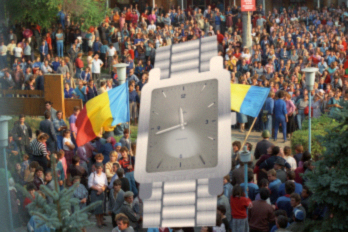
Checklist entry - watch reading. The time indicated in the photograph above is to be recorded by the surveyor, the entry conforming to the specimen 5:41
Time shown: 11:43
